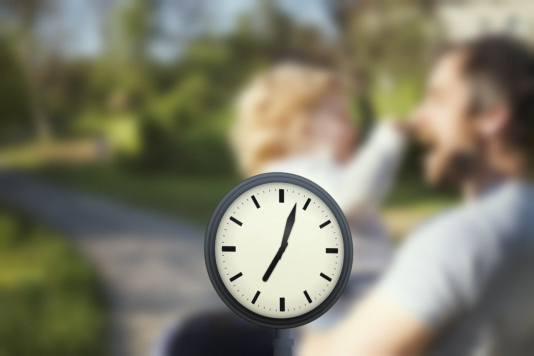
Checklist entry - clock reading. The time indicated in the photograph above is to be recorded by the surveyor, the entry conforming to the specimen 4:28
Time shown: 7:03
